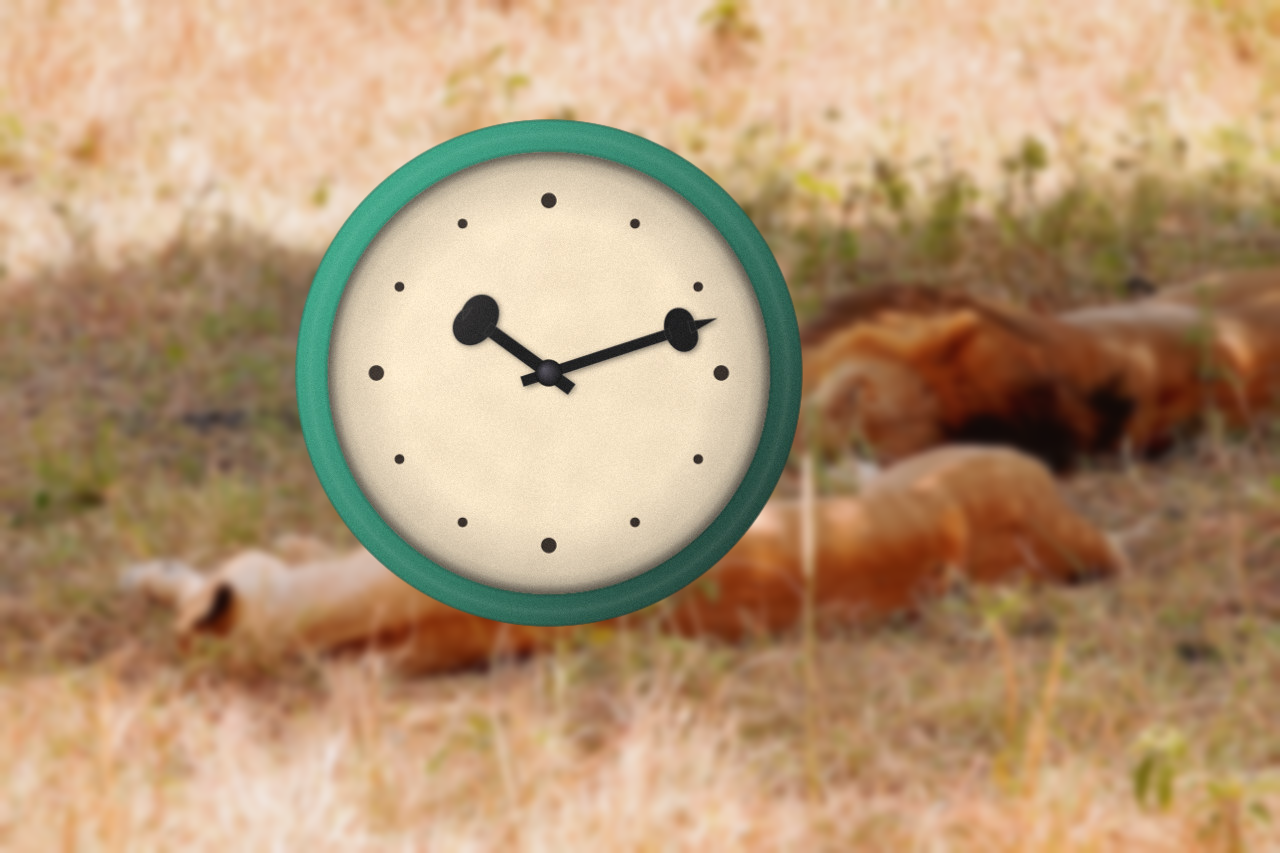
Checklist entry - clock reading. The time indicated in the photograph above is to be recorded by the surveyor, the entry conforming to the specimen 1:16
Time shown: 10:12
